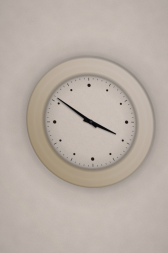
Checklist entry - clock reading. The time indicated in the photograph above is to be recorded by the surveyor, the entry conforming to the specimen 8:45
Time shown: 3:51
